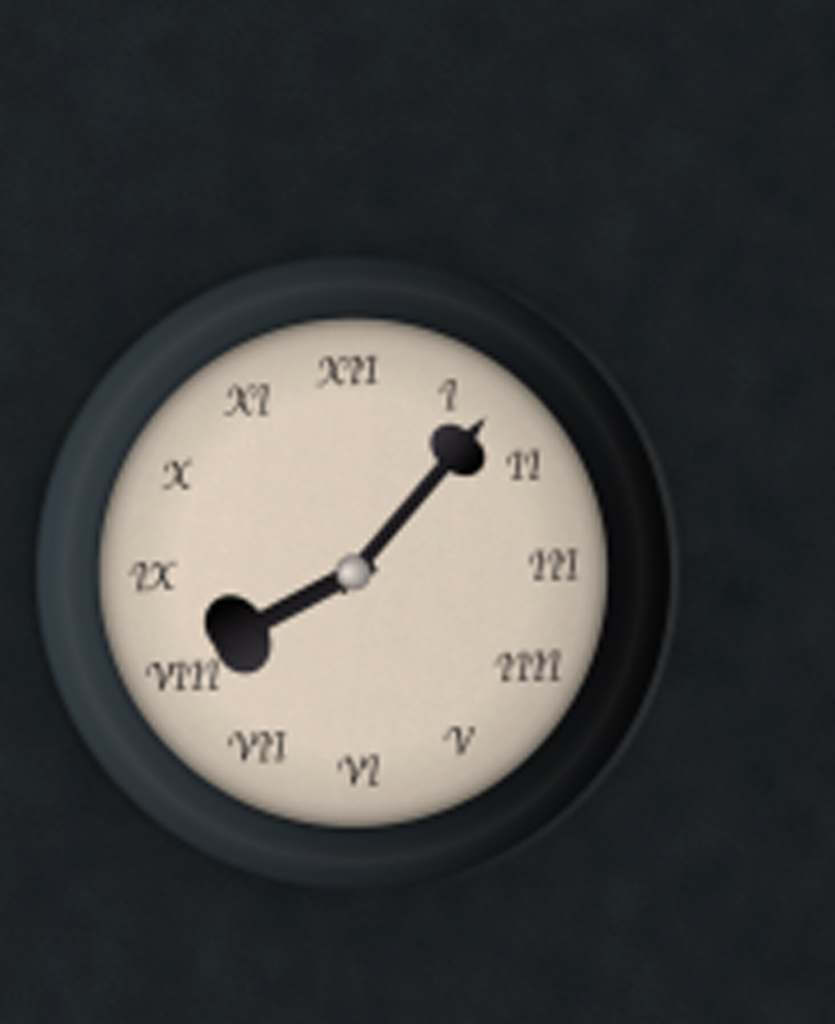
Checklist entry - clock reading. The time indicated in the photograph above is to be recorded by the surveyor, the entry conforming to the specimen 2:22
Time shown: 8:07
